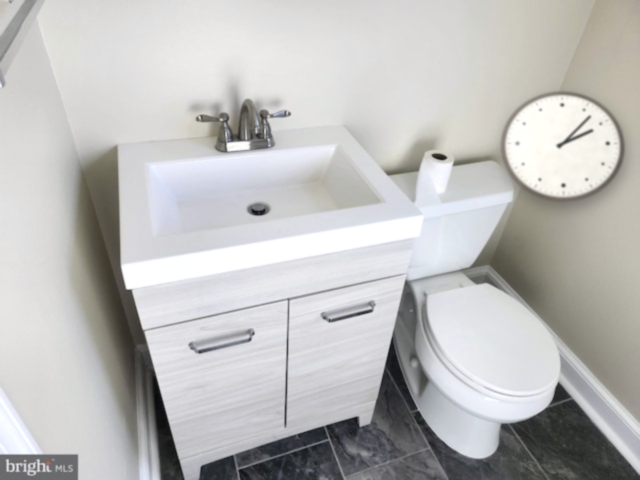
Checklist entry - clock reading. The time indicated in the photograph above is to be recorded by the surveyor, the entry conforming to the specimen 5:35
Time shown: 2:07
